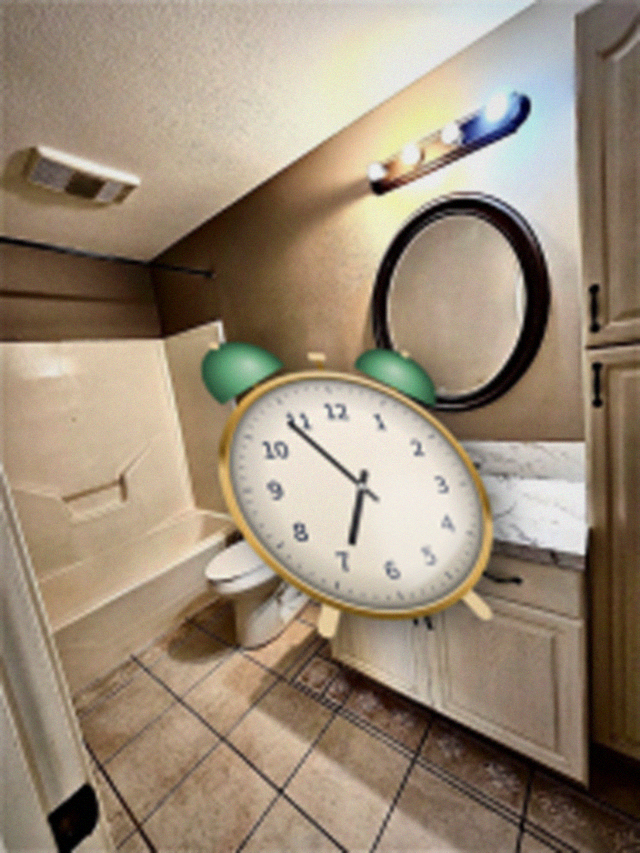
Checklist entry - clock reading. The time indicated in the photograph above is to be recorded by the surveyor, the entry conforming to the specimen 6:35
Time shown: 6:54
